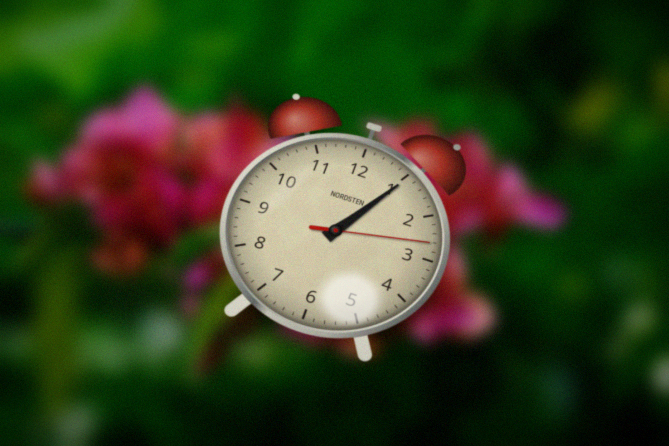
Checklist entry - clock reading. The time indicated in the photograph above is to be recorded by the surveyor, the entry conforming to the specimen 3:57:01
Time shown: 1:05:13
